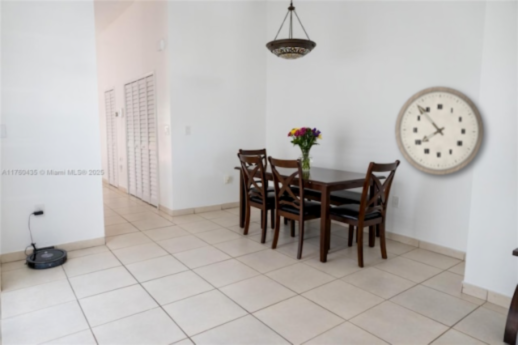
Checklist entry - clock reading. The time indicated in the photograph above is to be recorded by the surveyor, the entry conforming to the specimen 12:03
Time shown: 7:53
